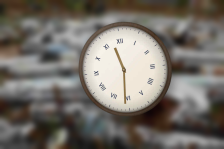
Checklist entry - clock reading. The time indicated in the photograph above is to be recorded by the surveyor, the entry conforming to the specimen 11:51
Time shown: 11:31
